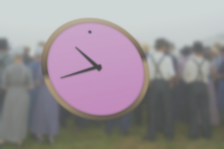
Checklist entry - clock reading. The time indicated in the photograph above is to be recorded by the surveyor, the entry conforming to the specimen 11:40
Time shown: 10:43
